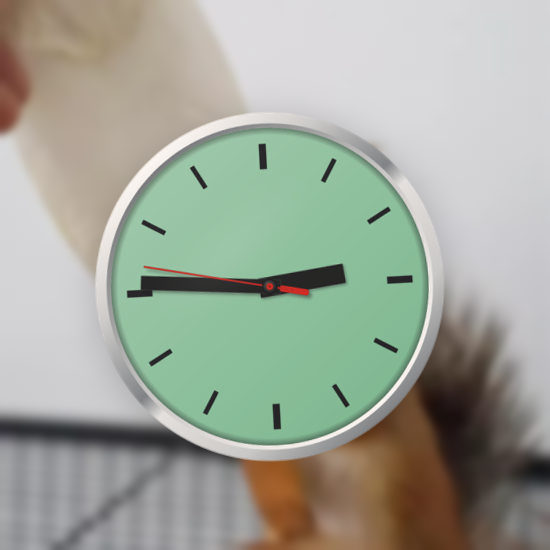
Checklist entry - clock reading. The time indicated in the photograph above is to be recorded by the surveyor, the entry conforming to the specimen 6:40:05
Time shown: 2:45:47
